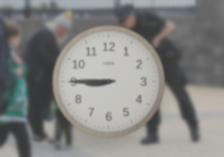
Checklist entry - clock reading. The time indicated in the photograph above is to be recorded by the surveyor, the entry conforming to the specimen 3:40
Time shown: 8:45
